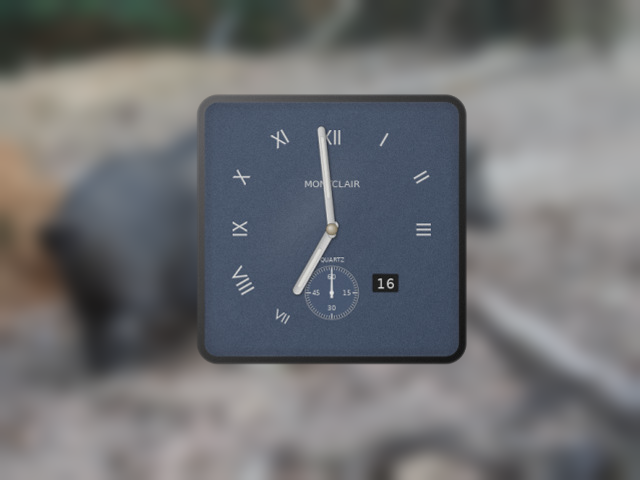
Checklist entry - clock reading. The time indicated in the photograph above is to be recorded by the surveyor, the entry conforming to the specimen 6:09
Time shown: 6:59
